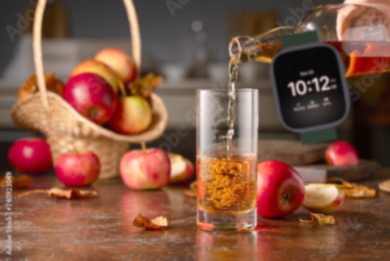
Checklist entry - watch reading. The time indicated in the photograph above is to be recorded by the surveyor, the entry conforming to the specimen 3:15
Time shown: 10:12
